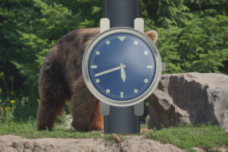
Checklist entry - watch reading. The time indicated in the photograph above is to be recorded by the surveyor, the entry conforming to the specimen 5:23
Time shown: 5:42
